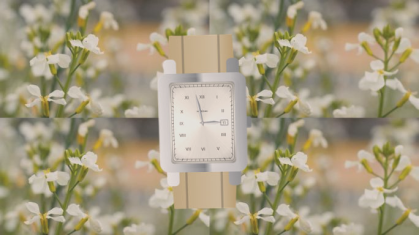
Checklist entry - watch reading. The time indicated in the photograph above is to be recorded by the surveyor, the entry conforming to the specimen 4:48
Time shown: 2:58
